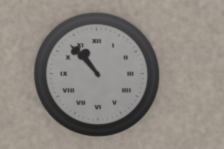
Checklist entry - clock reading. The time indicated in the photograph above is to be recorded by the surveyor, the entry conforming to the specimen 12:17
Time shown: 10:53
